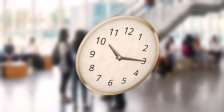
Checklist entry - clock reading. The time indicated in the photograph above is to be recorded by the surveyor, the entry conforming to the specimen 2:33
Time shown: 10:15
